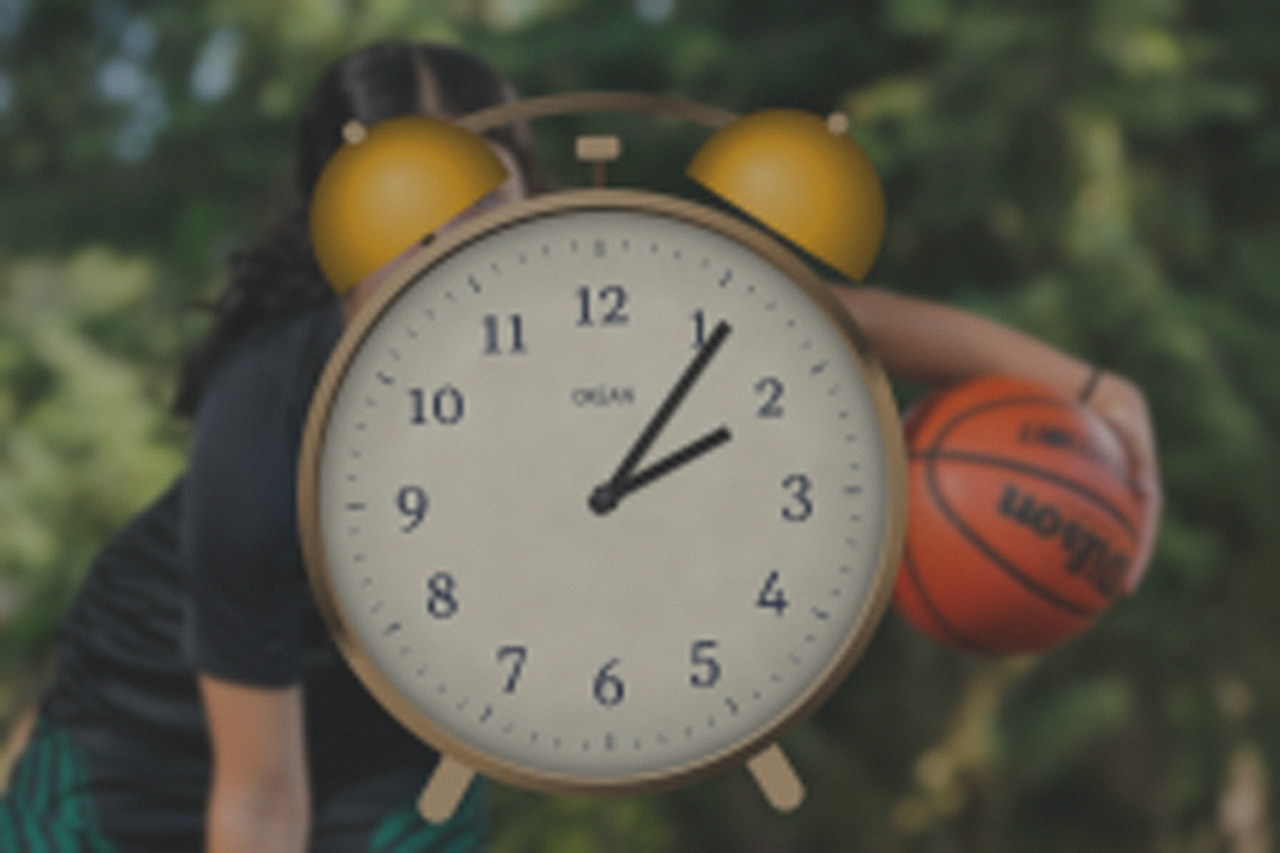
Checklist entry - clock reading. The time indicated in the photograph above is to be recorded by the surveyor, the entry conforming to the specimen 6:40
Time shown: 2:06
